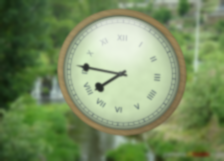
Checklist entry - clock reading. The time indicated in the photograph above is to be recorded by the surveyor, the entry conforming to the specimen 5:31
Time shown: 7:46
